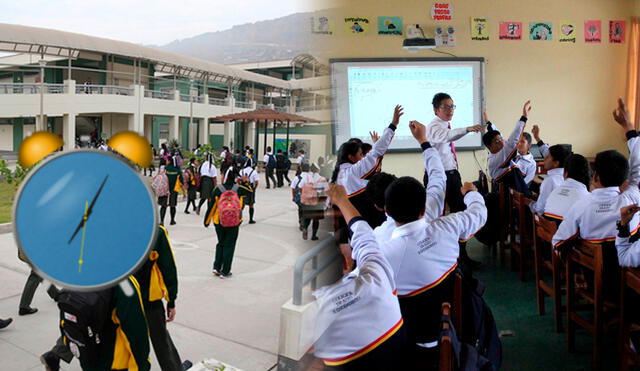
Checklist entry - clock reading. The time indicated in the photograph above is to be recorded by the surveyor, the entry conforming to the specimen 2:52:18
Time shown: 7:04:31
